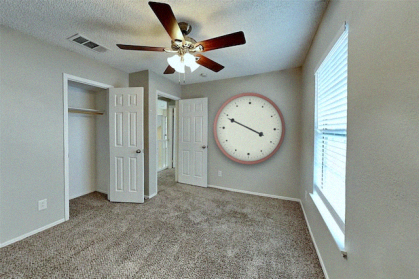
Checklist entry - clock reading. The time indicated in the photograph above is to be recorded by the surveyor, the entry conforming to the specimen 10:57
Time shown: 3:49
